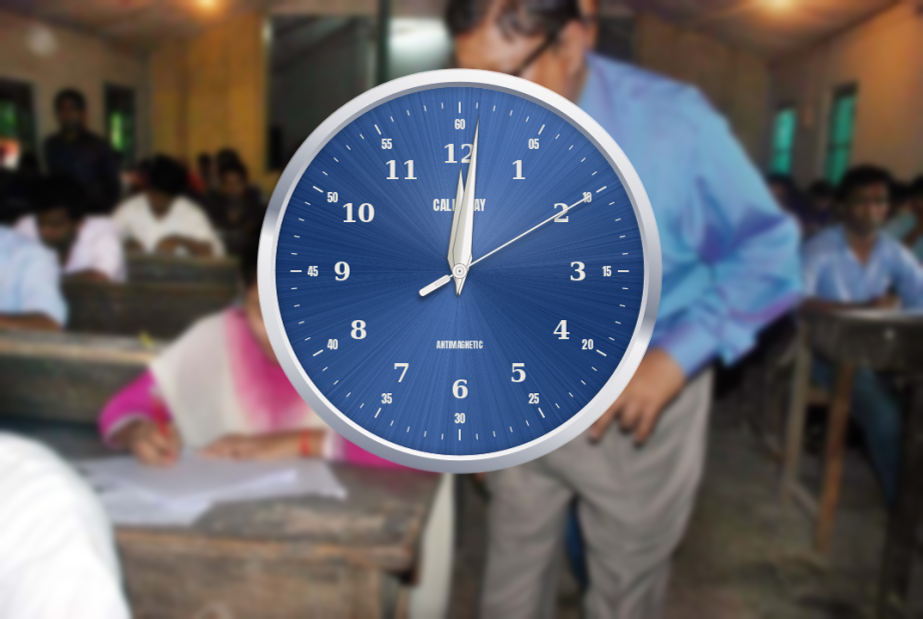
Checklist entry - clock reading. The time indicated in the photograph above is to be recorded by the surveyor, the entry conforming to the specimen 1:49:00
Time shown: 12:01:10
